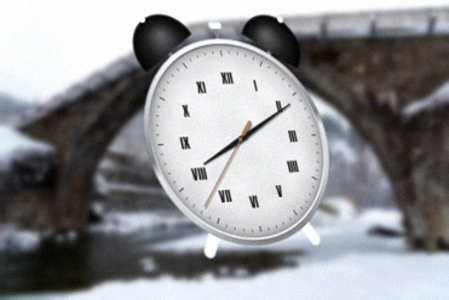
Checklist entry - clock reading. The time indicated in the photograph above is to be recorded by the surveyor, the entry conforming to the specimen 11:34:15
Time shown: 8:10:37
